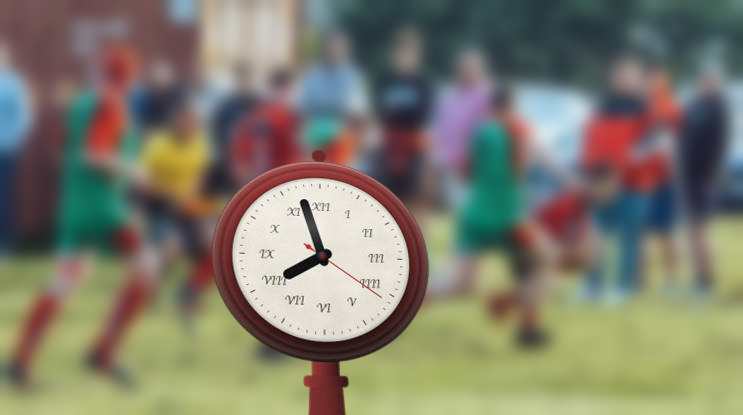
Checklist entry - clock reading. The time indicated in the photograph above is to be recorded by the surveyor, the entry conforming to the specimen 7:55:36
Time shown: 7:57:21
